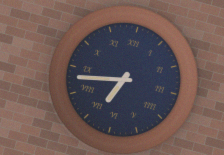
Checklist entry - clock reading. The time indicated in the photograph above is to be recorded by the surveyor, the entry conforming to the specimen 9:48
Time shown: 6:43
